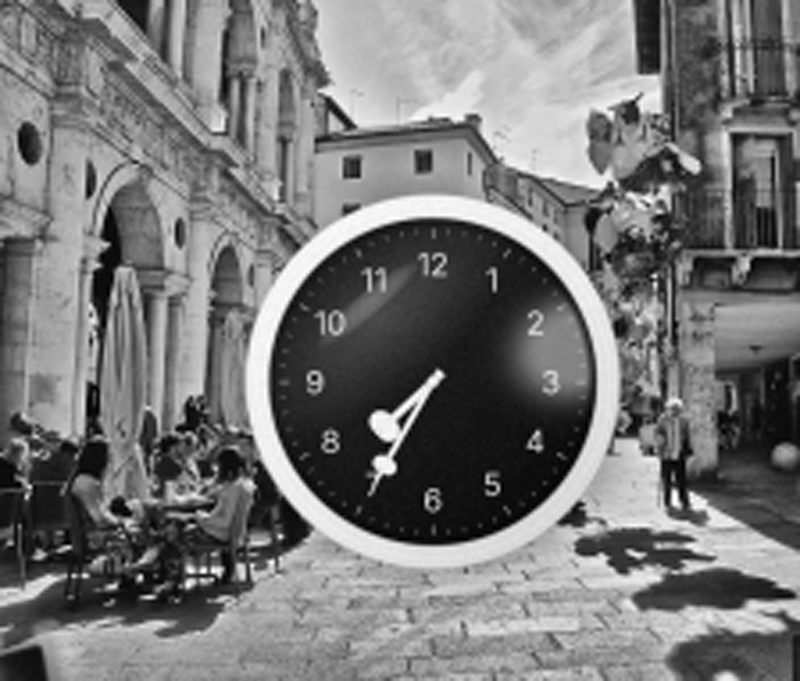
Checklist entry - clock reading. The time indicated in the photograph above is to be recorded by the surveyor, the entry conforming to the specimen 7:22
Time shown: 7:35
